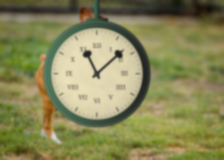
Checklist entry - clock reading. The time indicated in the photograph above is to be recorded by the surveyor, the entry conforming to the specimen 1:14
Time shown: 11:08
